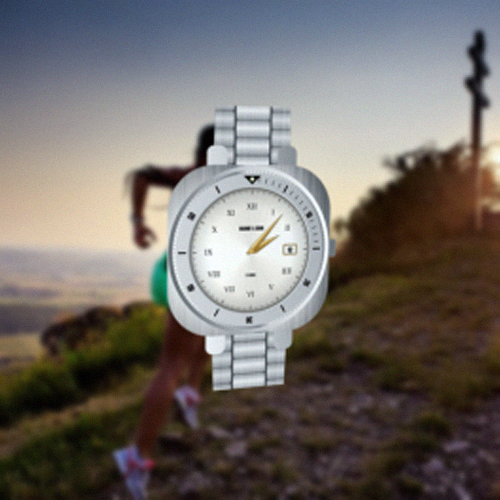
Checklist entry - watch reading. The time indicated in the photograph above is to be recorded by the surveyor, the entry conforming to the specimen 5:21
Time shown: 2:07
